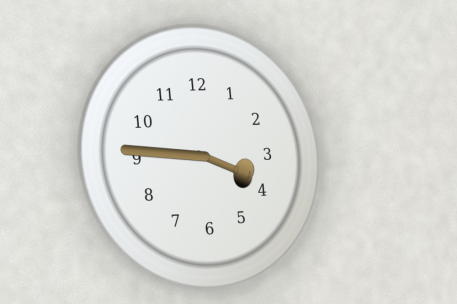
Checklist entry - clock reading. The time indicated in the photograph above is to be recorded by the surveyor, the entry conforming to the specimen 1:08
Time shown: 3:46
